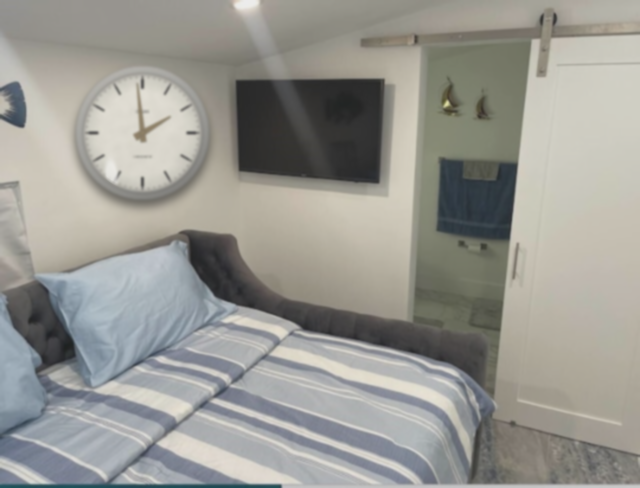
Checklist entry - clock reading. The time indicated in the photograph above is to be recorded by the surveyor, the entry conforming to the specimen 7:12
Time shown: 1:59
